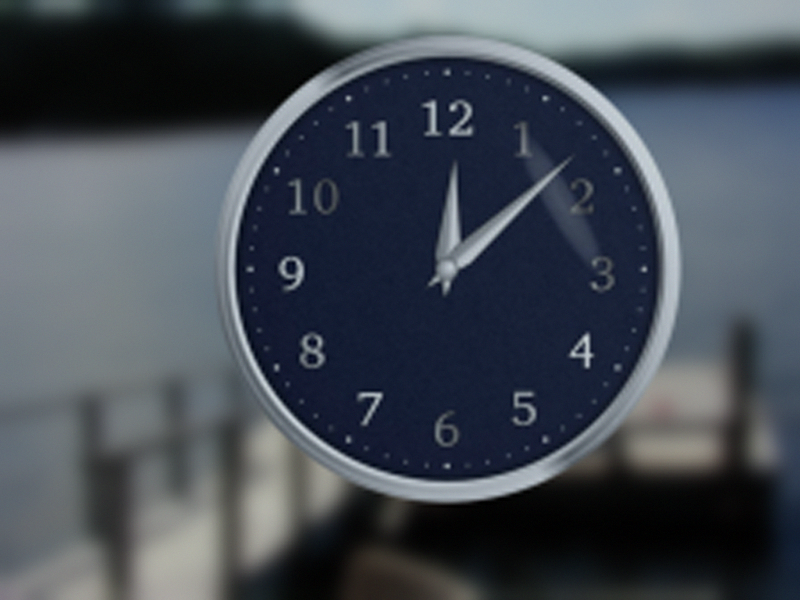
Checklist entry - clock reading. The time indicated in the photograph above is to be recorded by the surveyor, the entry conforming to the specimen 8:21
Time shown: 12:08
